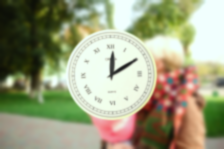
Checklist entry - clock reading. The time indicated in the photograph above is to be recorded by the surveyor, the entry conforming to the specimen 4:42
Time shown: 12:10
